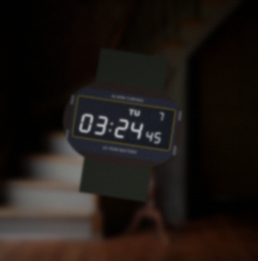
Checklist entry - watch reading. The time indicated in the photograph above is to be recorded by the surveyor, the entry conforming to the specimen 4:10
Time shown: 3:24
